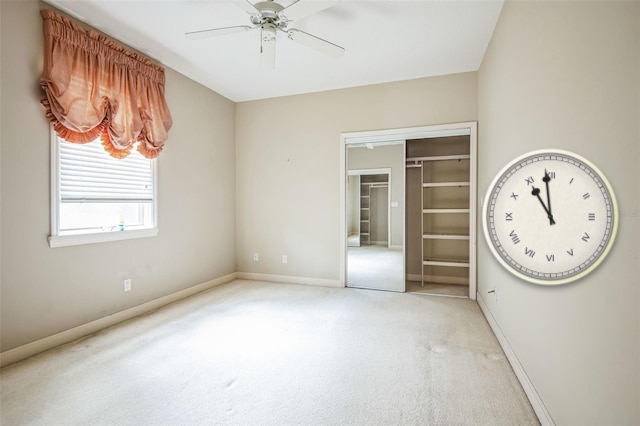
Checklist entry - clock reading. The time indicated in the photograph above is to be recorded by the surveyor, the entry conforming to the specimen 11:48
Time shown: 10:59
